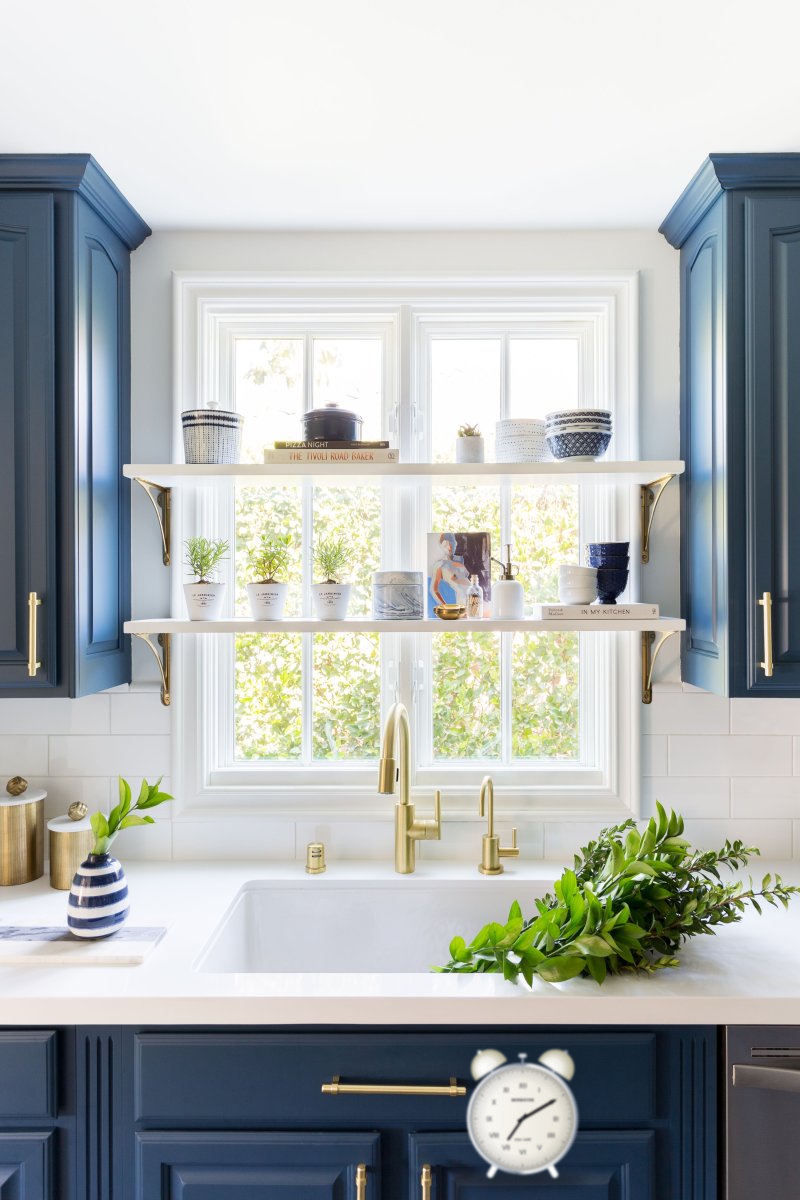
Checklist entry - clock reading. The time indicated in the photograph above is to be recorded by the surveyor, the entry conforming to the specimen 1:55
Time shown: 7:10
